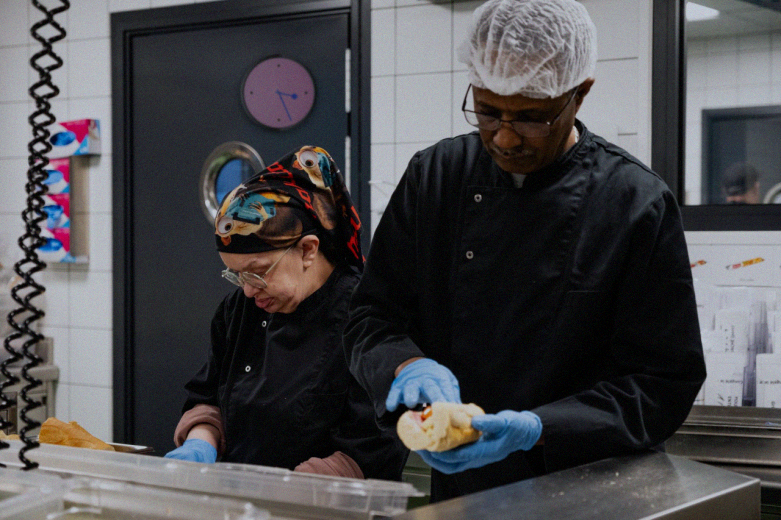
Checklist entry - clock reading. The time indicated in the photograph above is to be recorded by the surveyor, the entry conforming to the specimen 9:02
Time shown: 3:26
